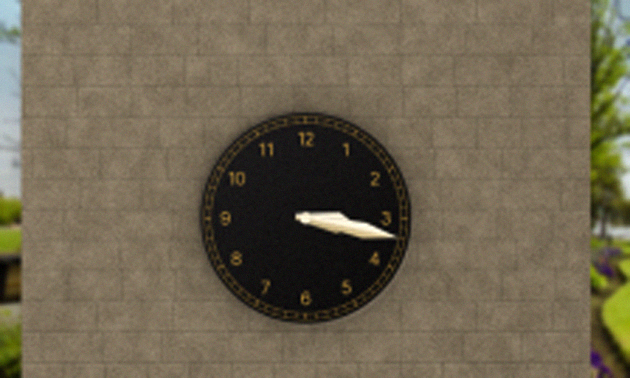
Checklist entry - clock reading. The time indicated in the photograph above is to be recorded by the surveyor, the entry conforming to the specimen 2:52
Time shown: 3:17
